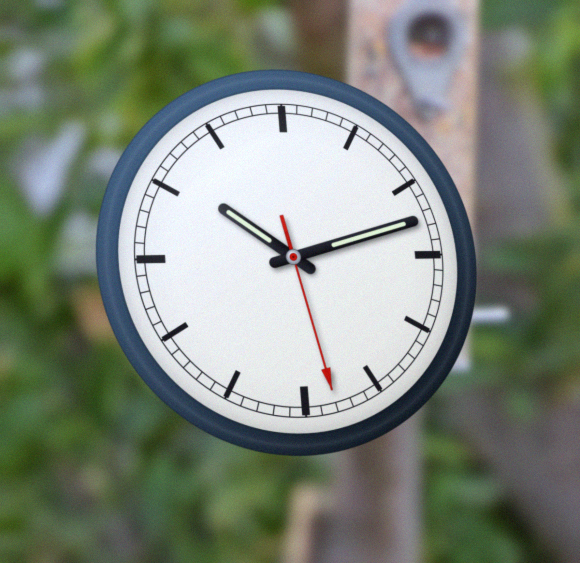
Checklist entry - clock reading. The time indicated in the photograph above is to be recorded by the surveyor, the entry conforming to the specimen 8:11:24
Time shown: 10:12:28
